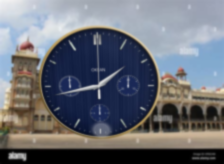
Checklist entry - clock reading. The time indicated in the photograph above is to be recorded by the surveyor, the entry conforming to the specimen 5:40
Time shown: 1:43
